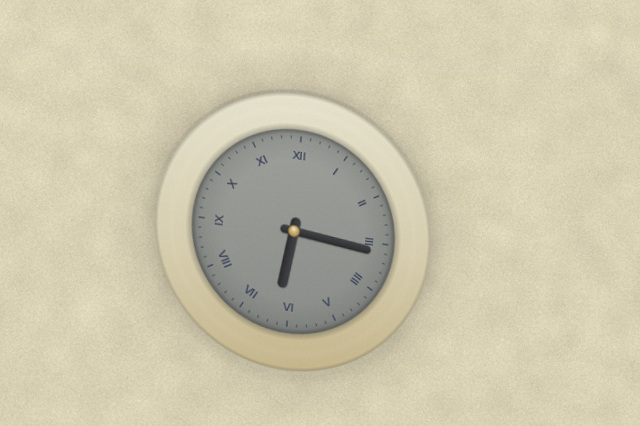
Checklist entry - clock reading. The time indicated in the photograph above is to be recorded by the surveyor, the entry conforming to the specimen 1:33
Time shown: 6:16
